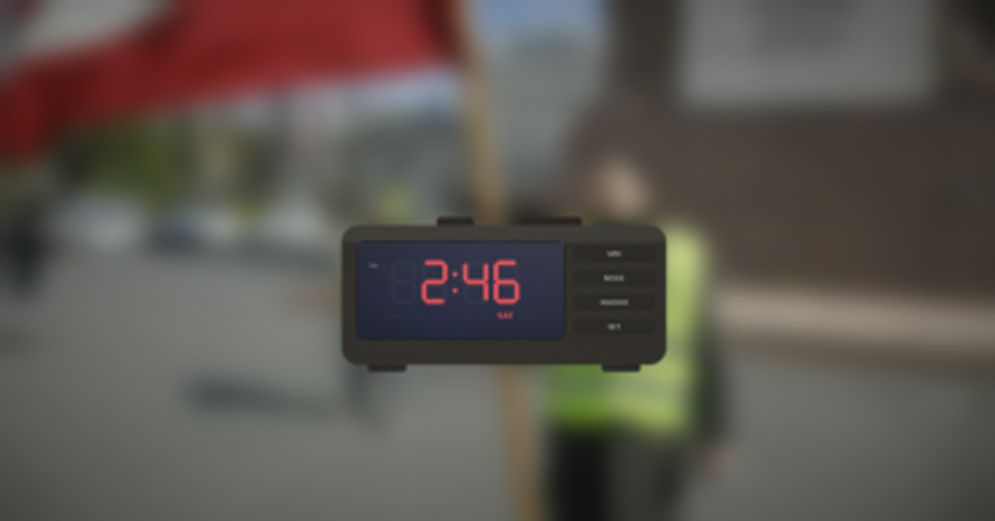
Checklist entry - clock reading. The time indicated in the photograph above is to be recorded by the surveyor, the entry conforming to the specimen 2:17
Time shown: 2:46
